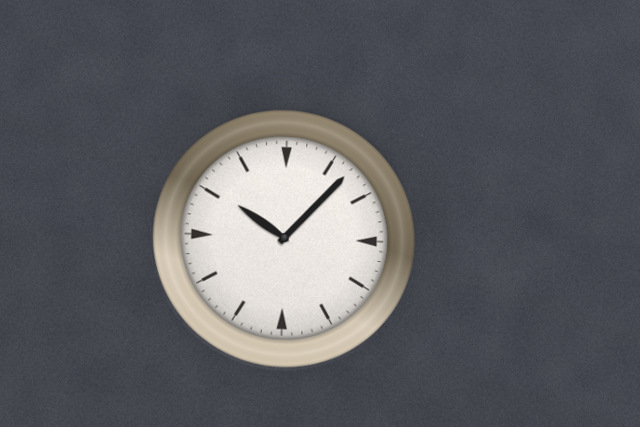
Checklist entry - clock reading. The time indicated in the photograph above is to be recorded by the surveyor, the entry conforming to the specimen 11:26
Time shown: 10:07
